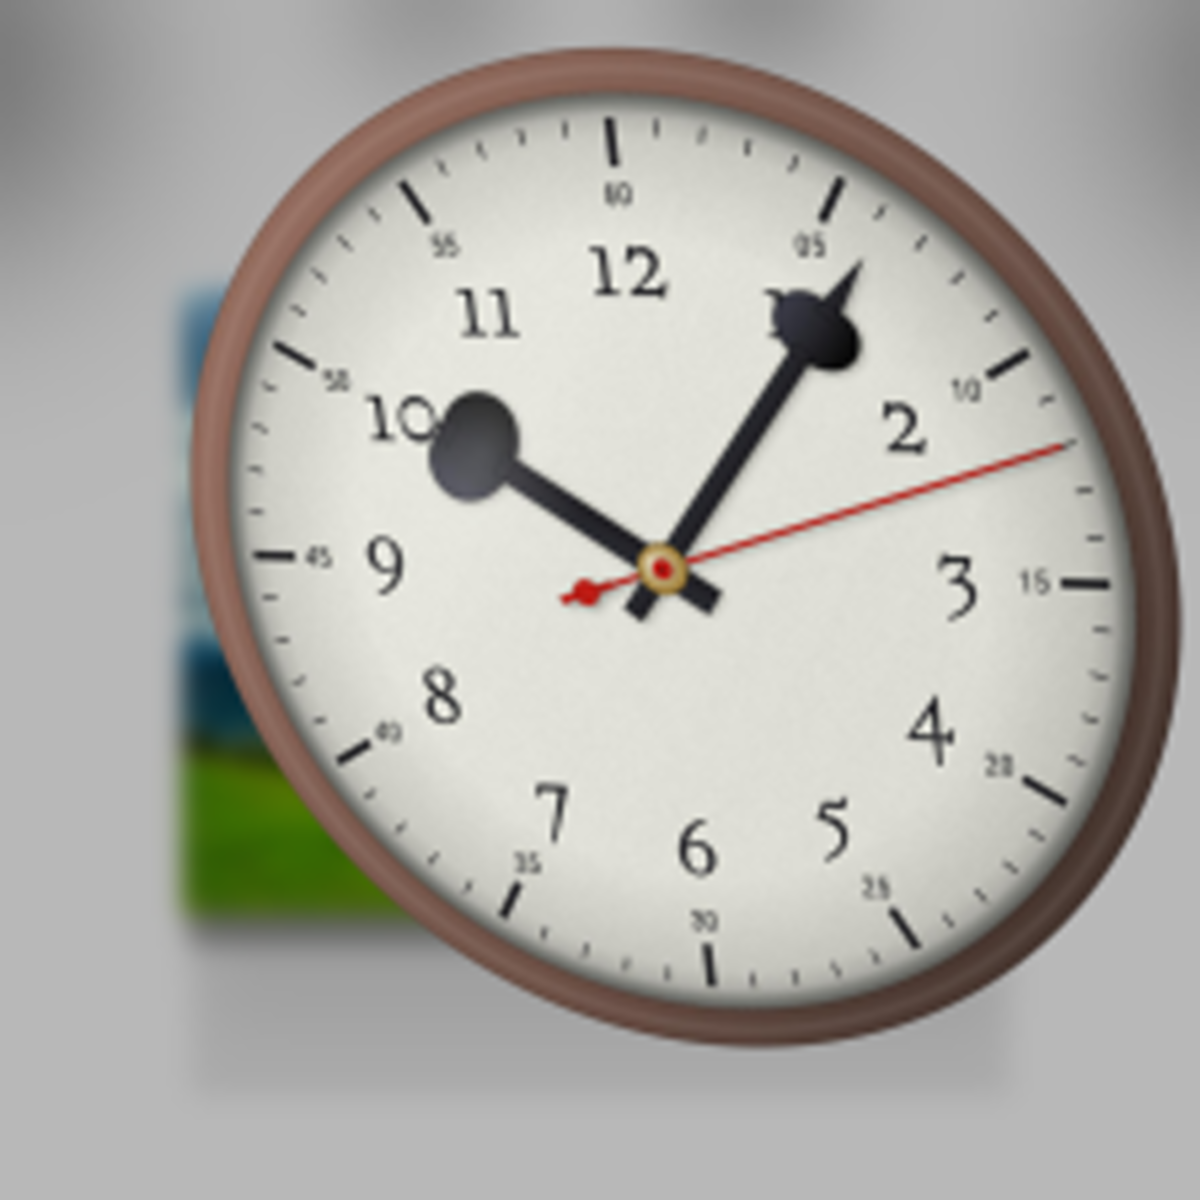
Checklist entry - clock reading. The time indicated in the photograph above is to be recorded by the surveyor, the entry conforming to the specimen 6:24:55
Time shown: 10:06:12
